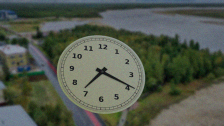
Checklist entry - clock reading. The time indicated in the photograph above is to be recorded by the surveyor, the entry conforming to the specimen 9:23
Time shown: 7:19
